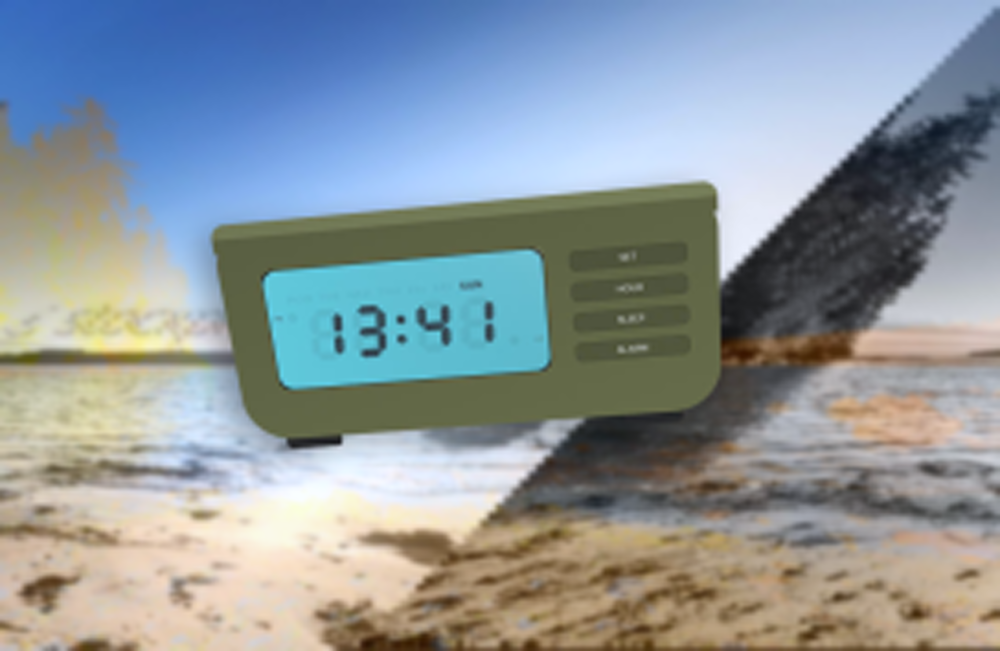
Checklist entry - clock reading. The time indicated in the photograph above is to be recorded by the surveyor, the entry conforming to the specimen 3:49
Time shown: 13:41
